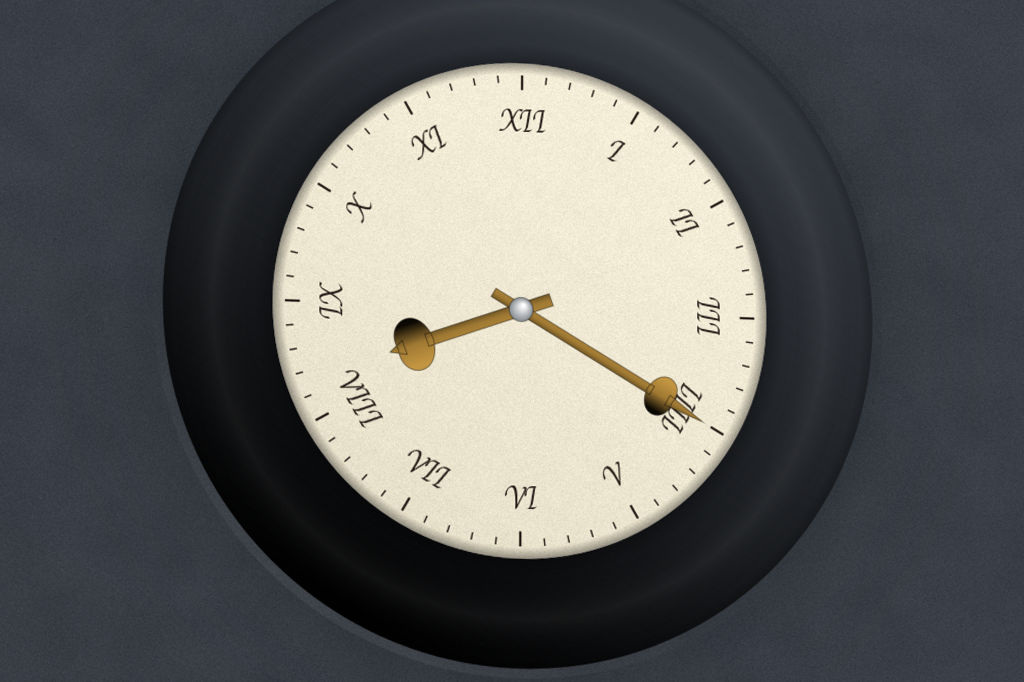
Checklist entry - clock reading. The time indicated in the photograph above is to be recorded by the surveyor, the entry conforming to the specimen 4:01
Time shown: 8:20
